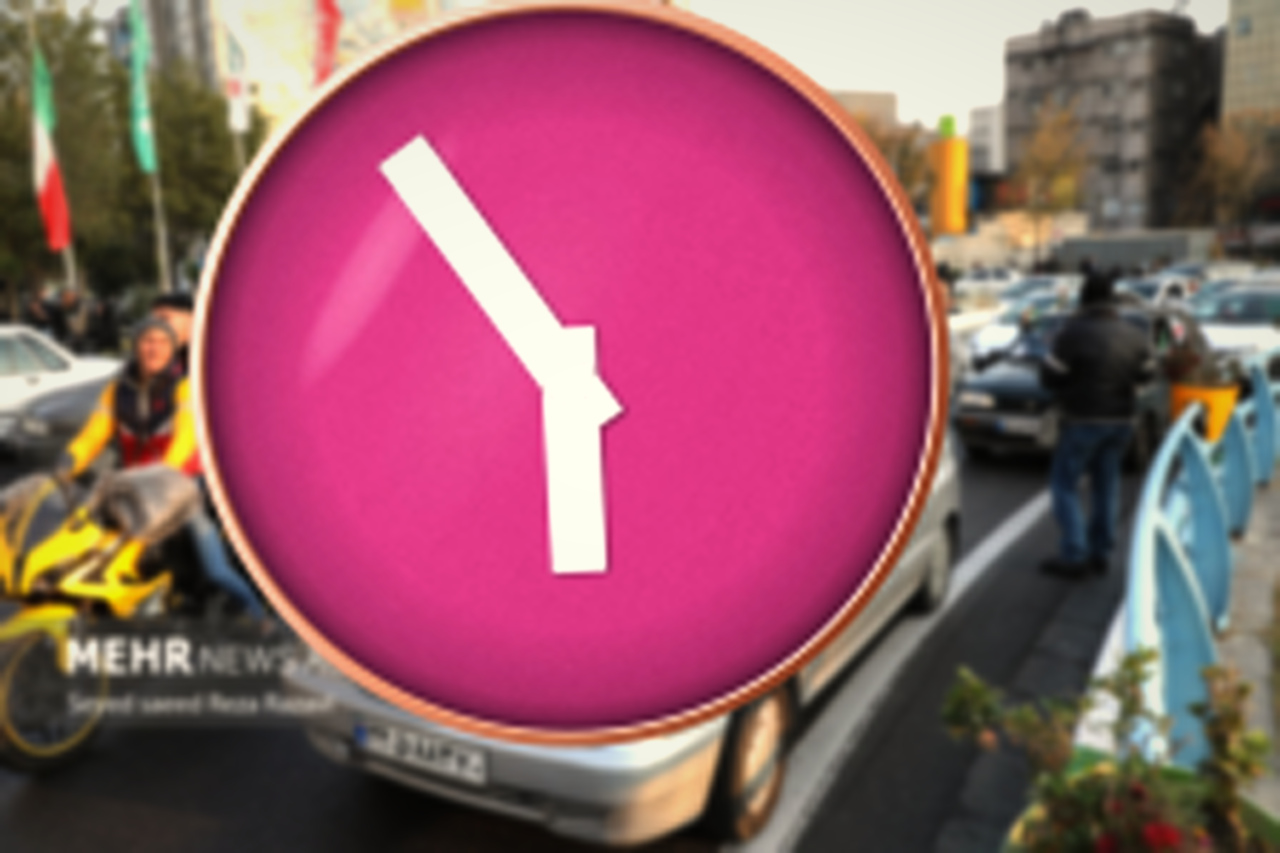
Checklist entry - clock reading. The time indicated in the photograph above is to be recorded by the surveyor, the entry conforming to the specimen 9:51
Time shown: 5:54
